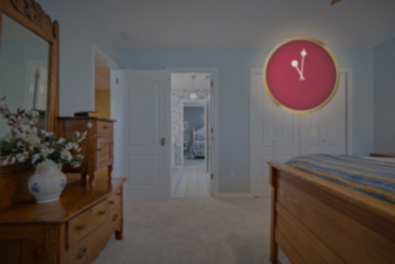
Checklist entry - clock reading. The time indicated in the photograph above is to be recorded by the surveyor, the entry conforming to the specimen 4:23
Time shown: 11:01
